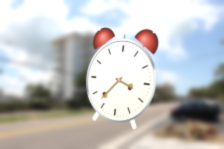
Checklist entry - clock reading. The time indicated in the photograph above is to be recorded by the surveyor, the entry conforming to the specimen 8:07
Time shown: 3:37
